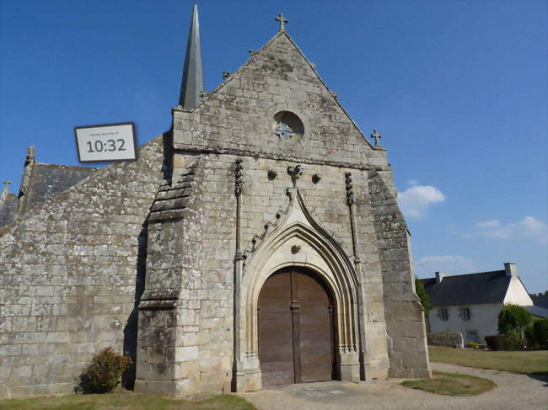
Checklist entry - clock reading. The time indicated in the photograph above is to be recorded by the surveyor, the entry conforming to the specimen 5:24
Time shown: 10:32
